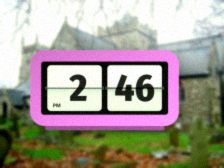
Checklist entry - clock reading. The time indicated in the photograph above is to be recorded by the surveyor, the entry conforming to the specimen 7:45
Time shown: 2:46
